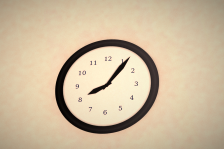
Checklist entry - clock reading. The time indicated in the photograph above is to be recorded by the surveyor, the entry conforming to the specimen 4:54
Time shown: 8:06
